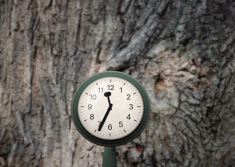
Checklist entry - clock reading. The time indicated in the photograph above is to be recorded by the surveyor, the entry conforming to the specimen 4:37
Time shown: 11:34
